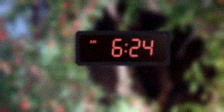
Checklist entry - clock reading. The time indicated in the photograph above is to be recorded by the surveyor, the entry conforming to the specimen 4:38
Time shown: 6:24
